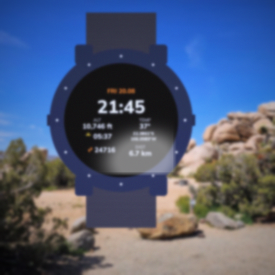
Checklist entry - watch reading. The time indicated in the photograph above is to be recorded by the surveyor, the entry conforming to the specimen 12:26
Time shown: 21:45
